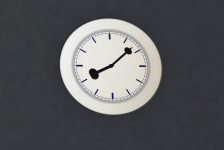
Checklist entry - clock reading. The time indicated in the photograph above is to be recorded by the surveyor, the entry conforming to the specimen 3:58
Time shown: 8:08
